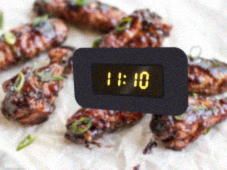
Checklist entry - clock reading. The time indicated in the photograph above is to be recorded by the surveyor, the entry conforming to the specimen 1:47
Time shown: 11:10
